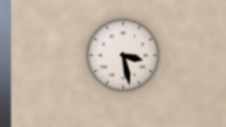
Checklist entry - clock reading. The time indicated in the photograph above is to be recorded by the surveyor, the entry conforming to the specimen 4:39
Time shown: 3:28
